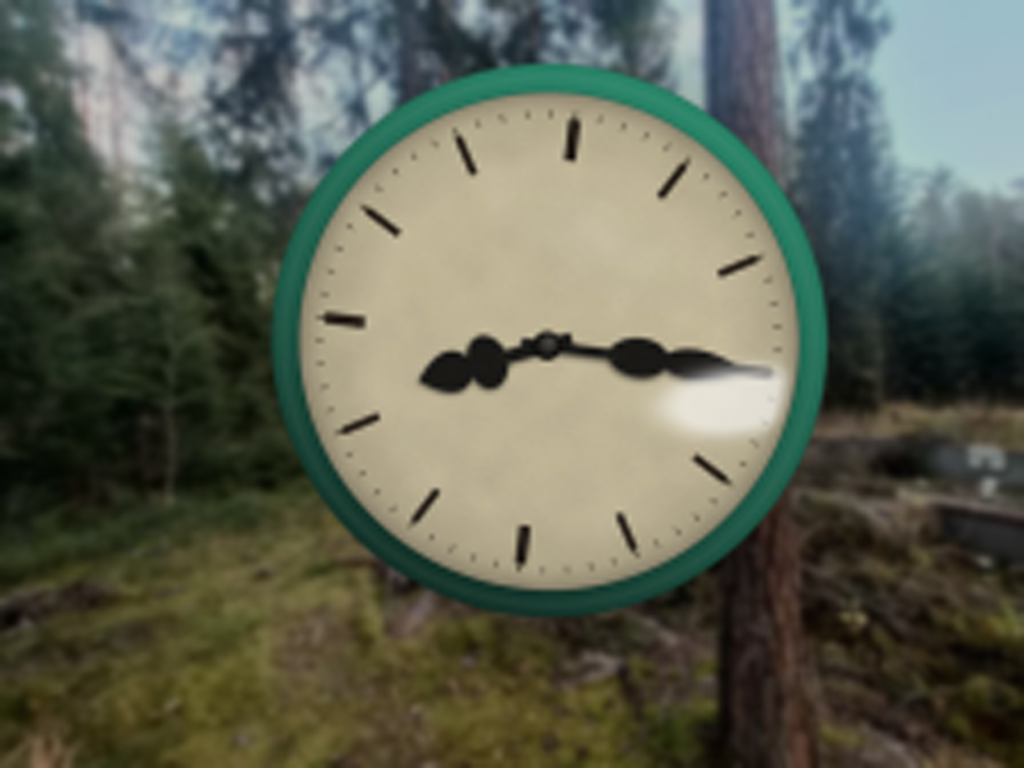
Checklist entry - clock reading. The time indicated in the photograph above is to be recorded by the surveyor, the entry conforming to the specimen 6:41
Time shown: 8:15
